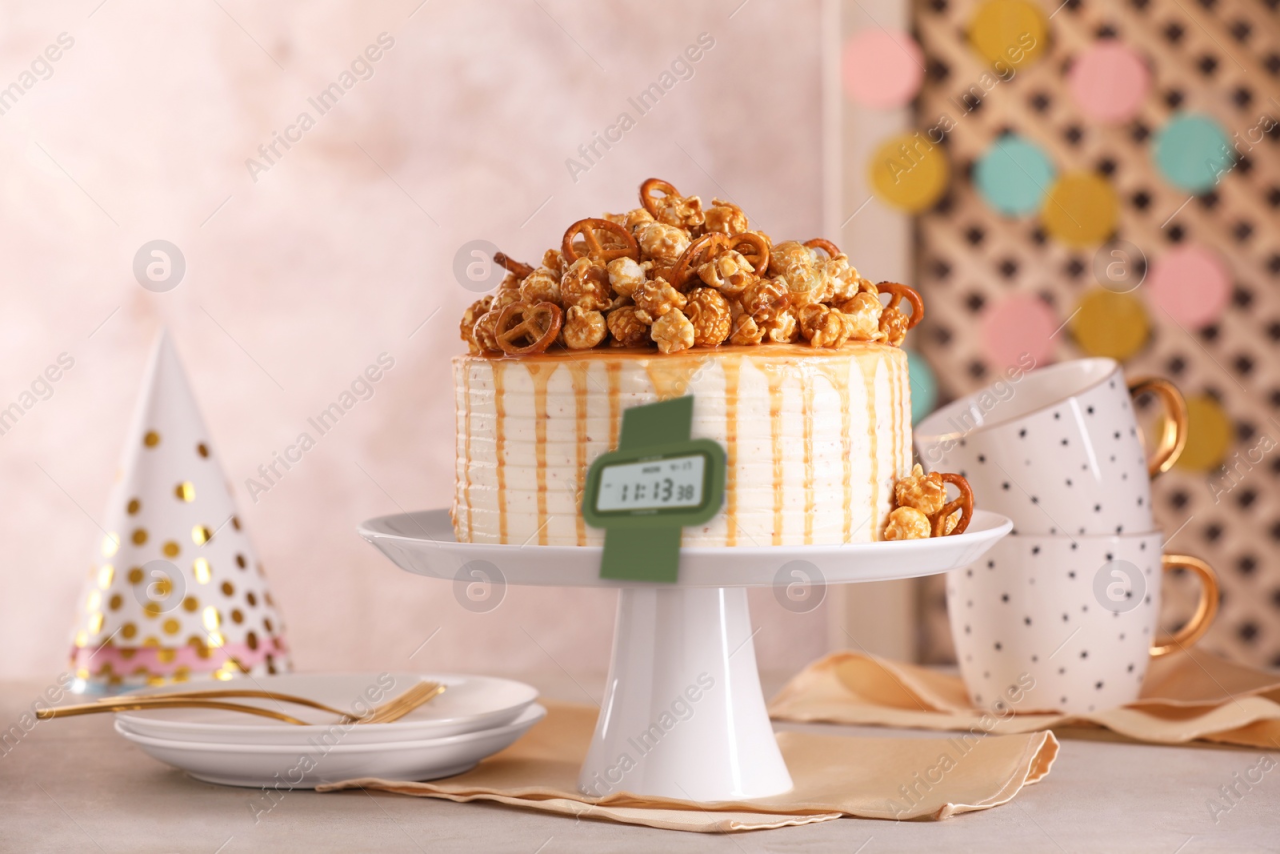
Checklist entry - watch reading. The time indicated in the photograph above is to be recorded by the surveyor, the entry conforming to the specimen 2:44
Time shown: 11:13
